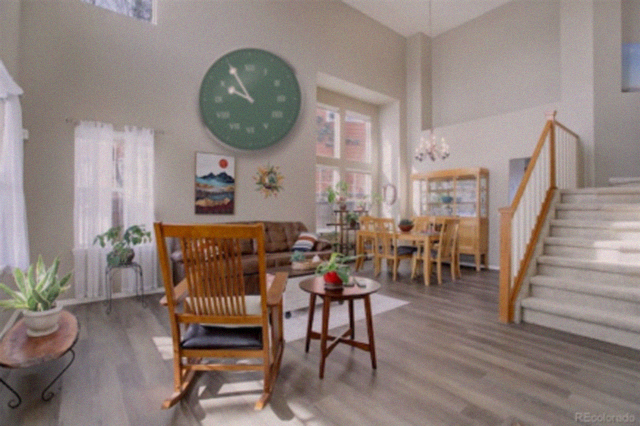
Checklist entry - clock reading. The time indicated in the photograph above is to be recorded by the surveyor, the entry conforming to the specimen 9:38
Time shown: 9:55
